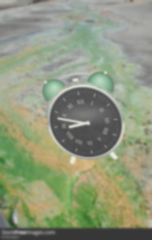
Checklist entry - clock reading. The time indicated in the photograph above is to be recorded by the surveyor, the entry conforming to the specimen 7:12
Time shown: 8:48
